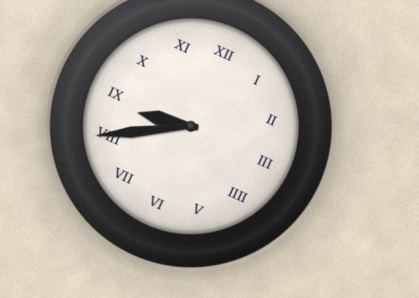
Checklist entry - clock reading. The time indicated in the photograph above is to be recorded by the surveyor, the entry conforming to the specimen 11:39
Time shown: 8:40
